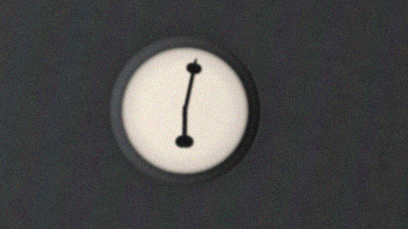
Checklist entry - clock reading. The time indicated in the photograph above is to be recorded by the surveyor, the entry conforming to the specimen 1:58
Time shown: 6:02
